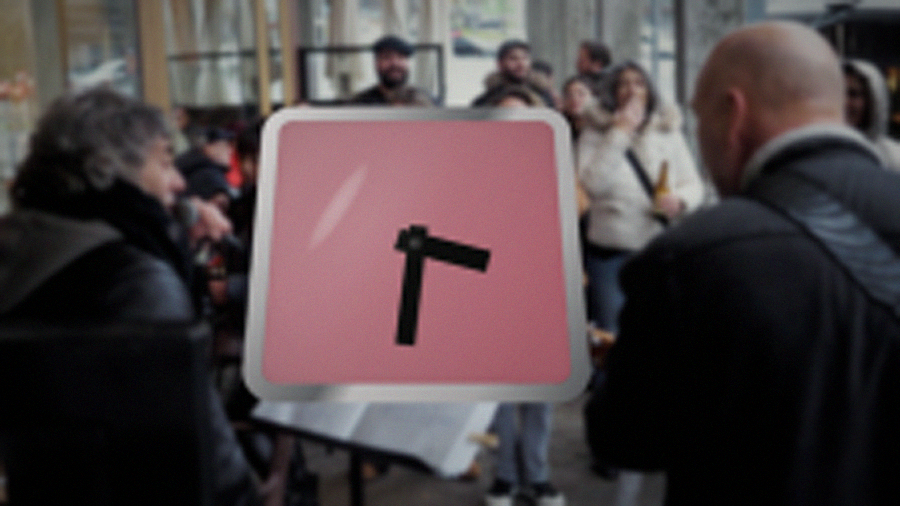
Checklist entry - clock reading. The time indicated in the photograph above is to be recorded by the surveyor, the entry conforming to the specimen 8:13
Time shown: 3:31
